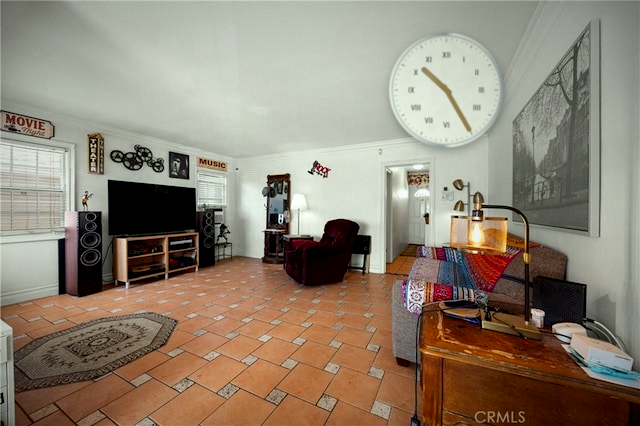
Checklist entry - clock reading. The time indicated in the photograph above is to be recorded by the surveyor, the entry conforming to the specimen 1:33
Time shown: 10:25
